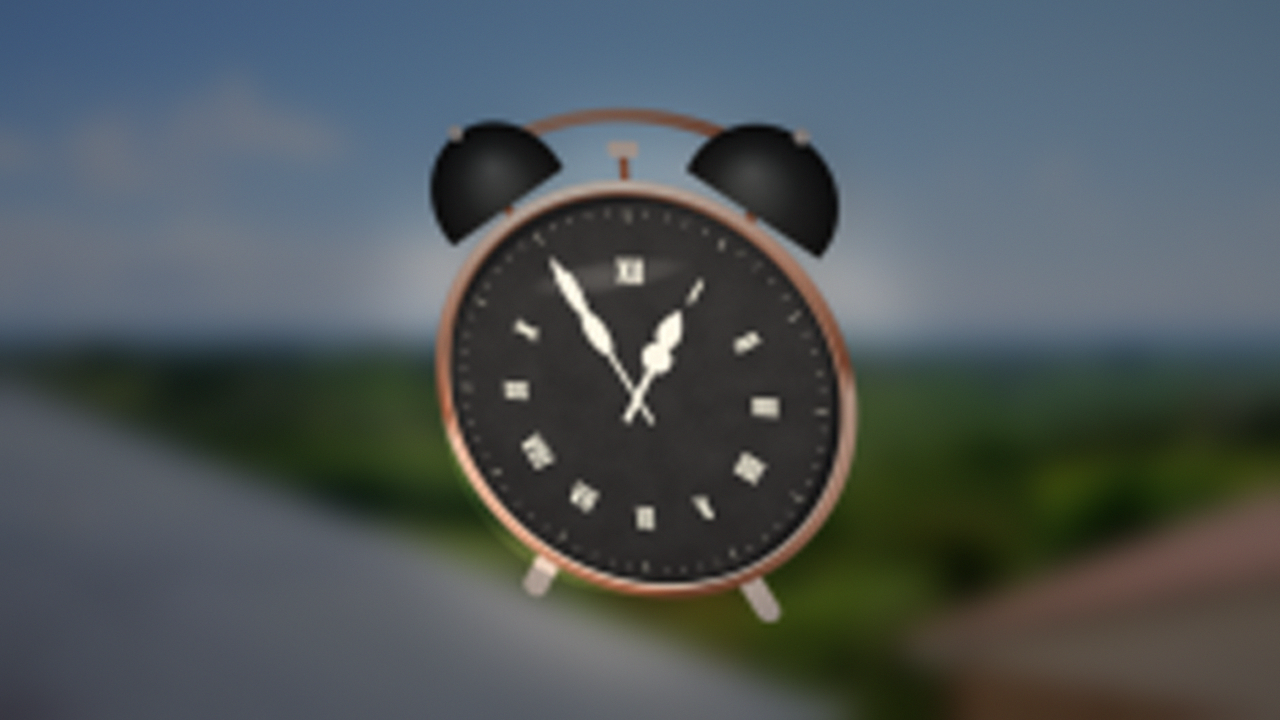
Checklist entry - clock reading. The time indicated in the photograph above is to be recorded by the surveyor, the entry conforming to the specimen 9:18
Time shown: 12:55
